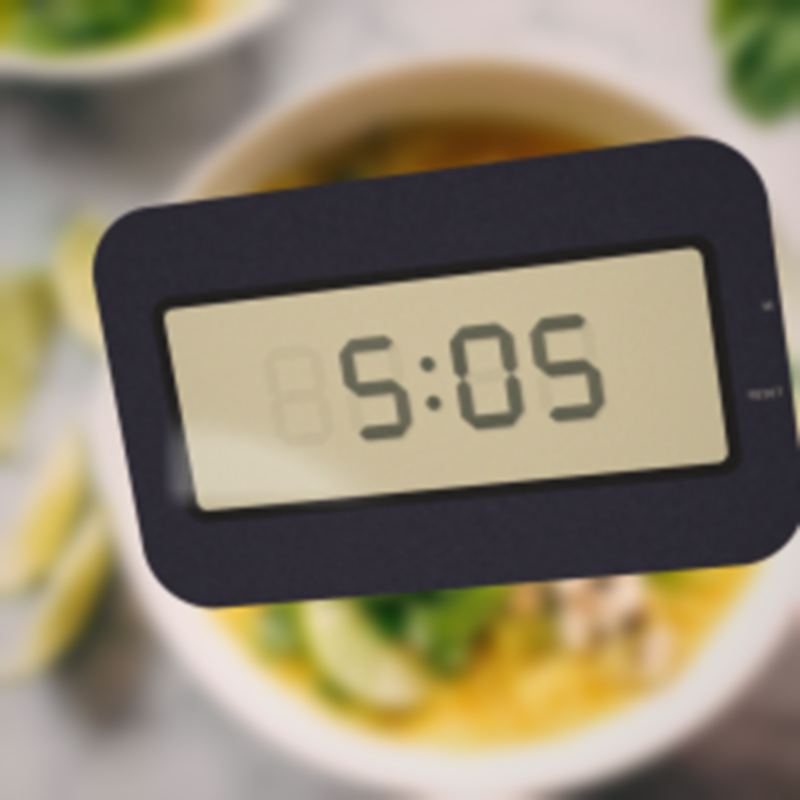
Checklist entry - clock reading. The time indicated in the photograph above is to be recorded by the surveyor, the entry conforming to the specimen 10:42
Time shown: 5:05
